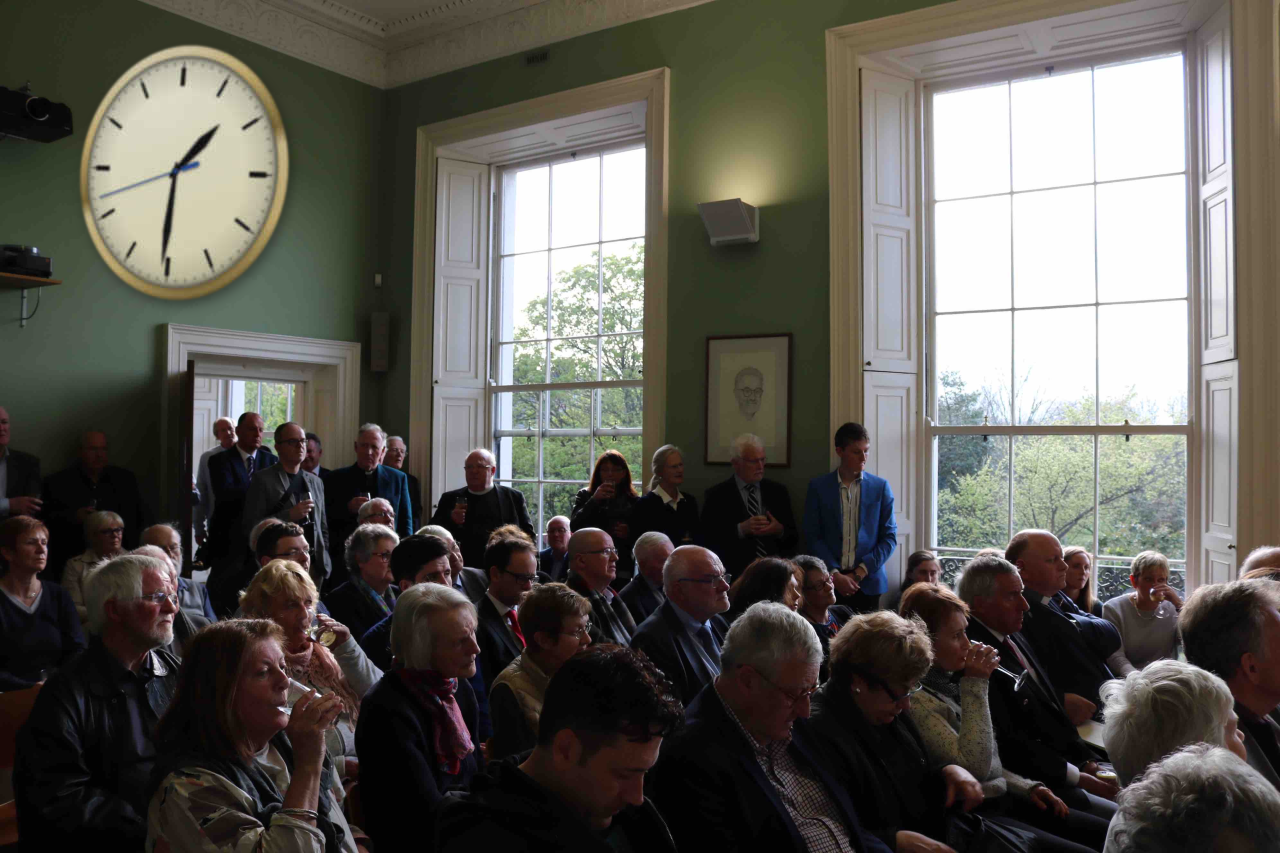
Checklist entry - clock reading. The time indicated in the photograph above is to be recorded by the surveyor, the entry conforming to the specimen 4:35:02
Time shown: 1:30:42
